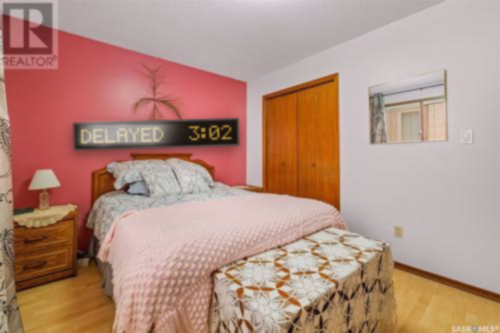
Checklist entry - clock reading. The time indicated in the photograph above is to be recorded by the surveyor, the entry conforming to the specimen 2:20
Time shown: 3:02
